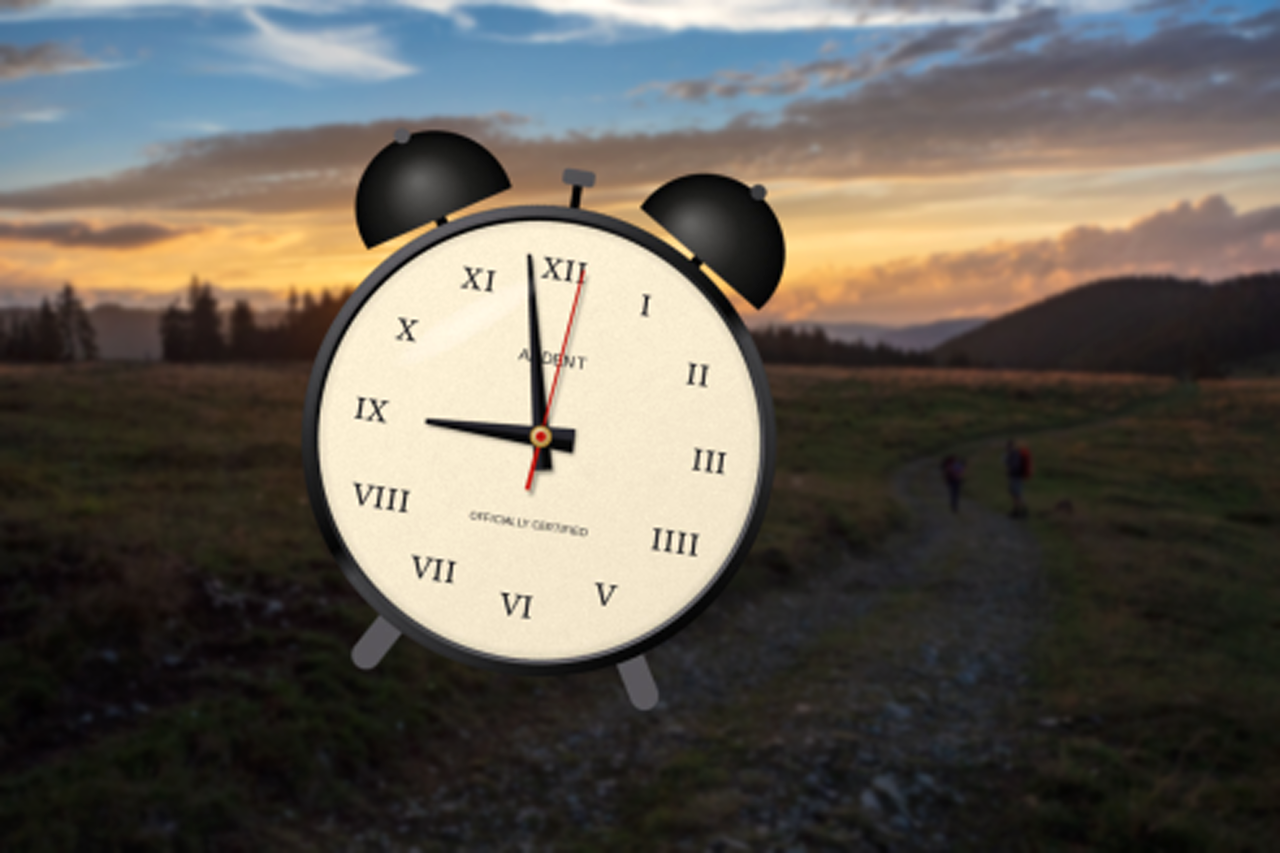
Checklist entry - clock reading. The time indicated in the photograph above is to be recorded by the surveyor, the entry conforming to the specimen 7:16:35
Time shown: 8:58:01
